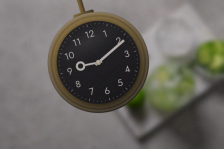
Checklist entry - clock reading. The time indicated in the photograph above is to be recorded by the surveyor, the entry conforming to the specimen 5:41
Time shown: 9:11
